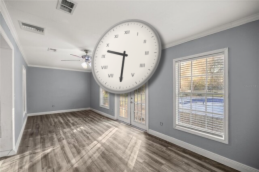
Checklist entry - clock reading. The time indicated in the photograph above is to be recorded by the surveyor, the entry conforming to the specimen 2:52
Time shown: 9:30
